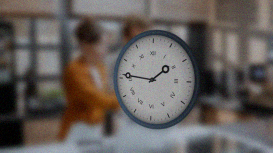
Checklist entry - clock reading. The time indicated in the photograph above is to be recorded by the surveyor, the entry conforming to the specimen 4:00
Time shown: 1:46
